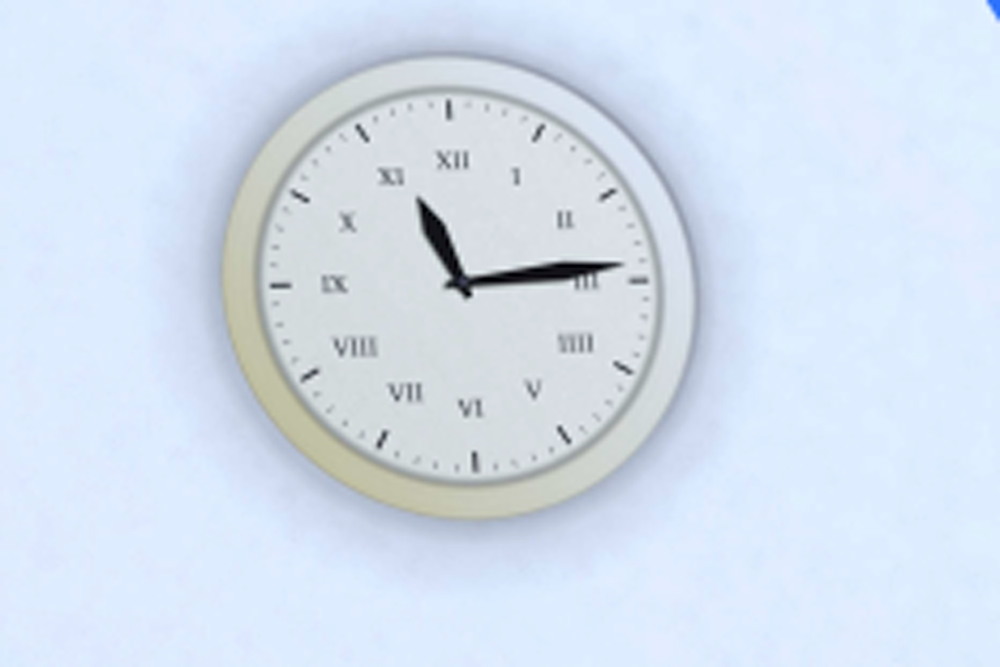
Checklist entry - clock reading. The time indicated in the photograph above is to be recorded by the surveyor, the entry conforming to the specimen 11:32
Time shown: 11:14
